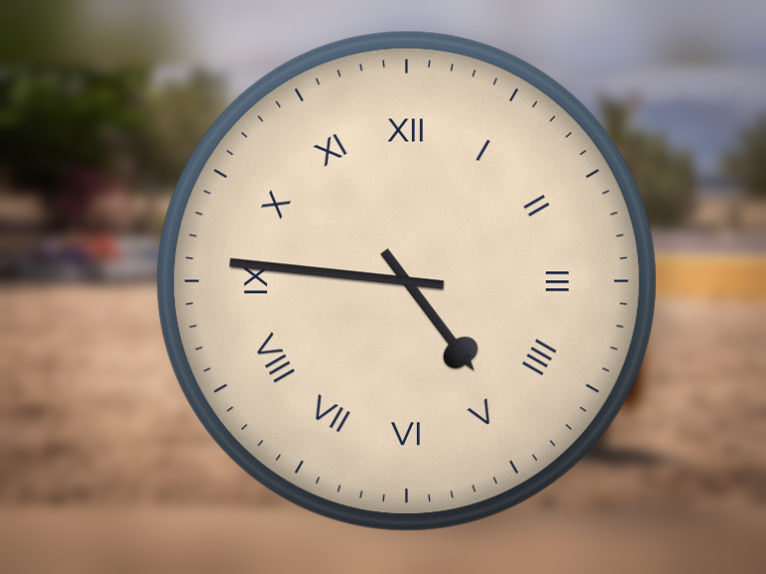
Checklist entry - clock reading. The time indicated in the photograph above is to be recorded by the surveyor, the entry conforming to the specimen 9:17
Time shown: 4:46
